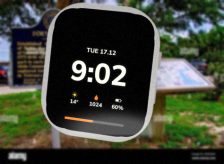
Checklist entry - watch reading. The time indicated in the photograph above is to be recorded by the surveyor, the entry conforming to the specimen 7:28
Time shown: 9:02
